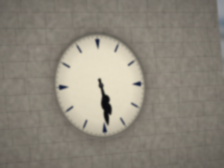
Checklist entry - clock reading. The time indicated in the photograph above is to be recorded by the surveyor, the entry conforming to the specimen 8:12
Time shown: 5:29
